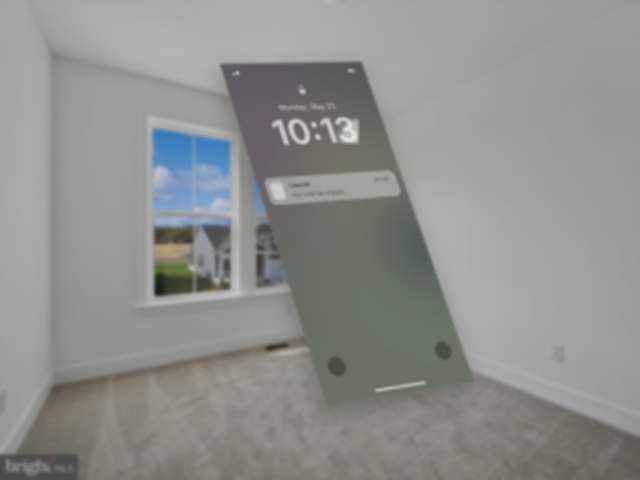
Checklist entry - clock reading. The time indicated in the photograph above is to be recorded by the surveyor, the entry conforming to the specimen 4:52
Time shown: 10:13
